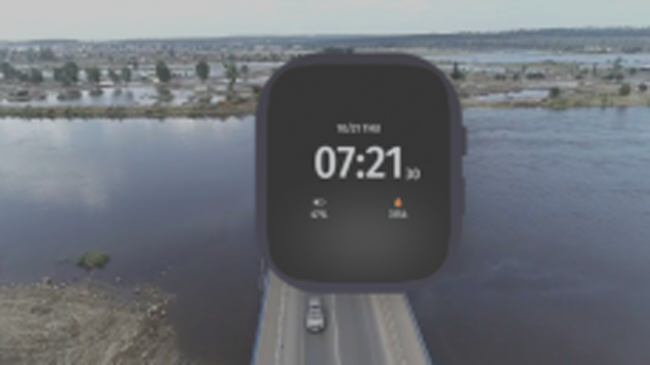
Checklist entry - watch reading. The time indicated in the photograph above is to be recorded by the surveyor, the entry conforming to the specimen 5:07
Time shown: 7:21
